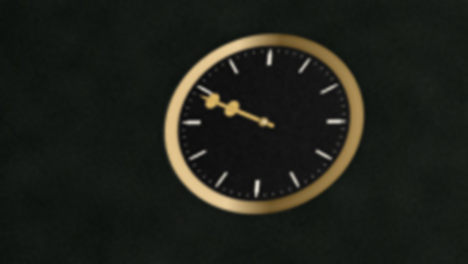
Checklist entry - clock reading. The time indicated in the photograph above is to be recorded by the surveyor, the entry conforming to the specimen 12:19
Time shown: 9:49
